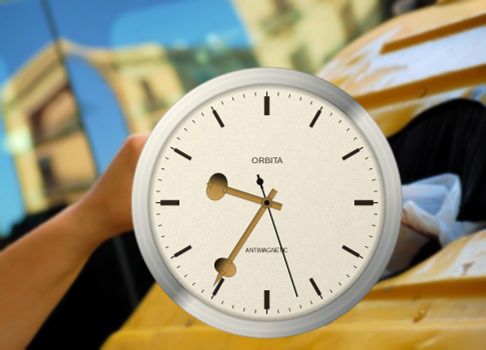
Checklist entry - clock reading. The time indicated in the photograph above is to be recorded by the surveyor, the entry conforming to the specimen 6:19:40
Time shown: 9:35:27
